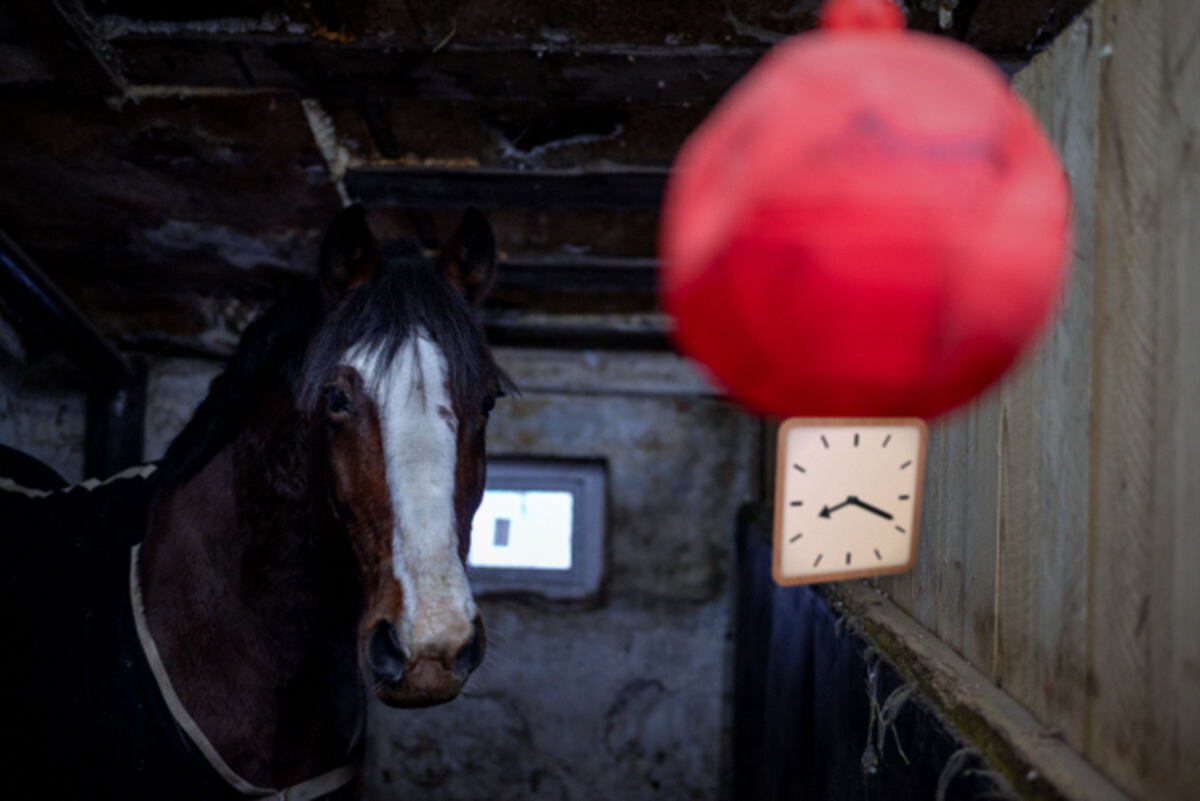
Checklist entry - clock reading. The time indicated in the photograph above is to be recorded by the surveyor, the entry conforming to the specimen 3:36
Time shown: 8:19
